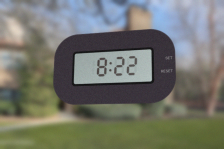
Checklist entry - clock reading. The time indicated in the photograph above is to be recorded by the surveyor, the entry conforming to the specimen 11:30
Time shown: 8:22
